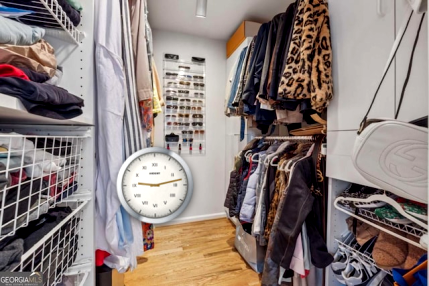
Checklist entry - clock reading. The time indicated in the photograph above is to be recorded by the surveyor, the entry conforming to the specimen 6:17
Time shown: 9:13
